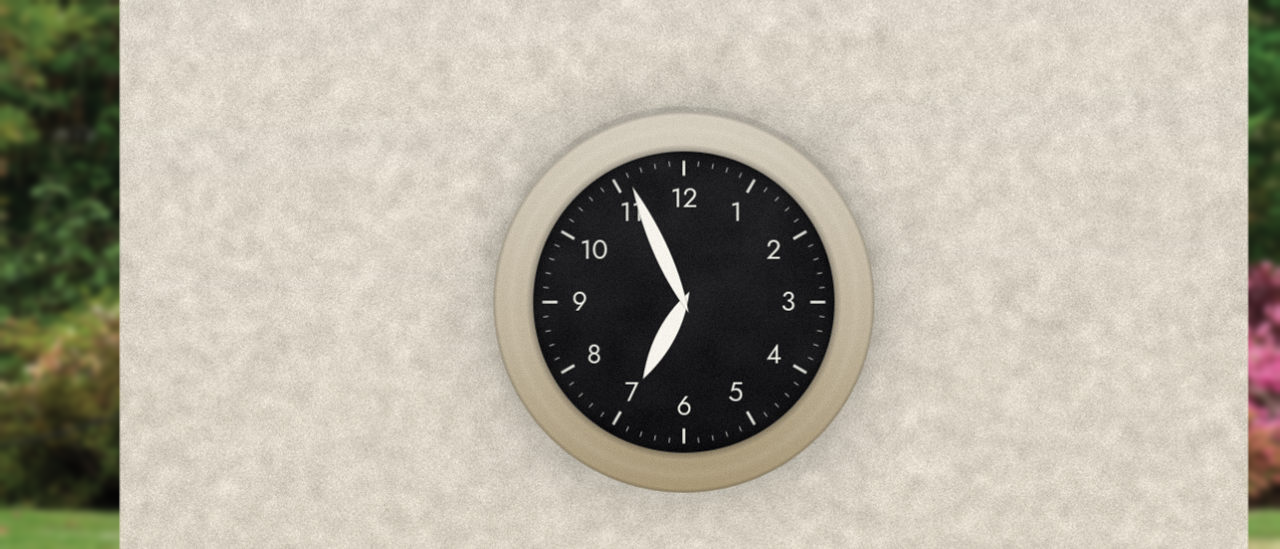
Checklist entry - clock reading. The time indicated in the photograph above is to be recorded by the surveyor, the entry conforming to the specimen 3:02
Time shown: 6:56
